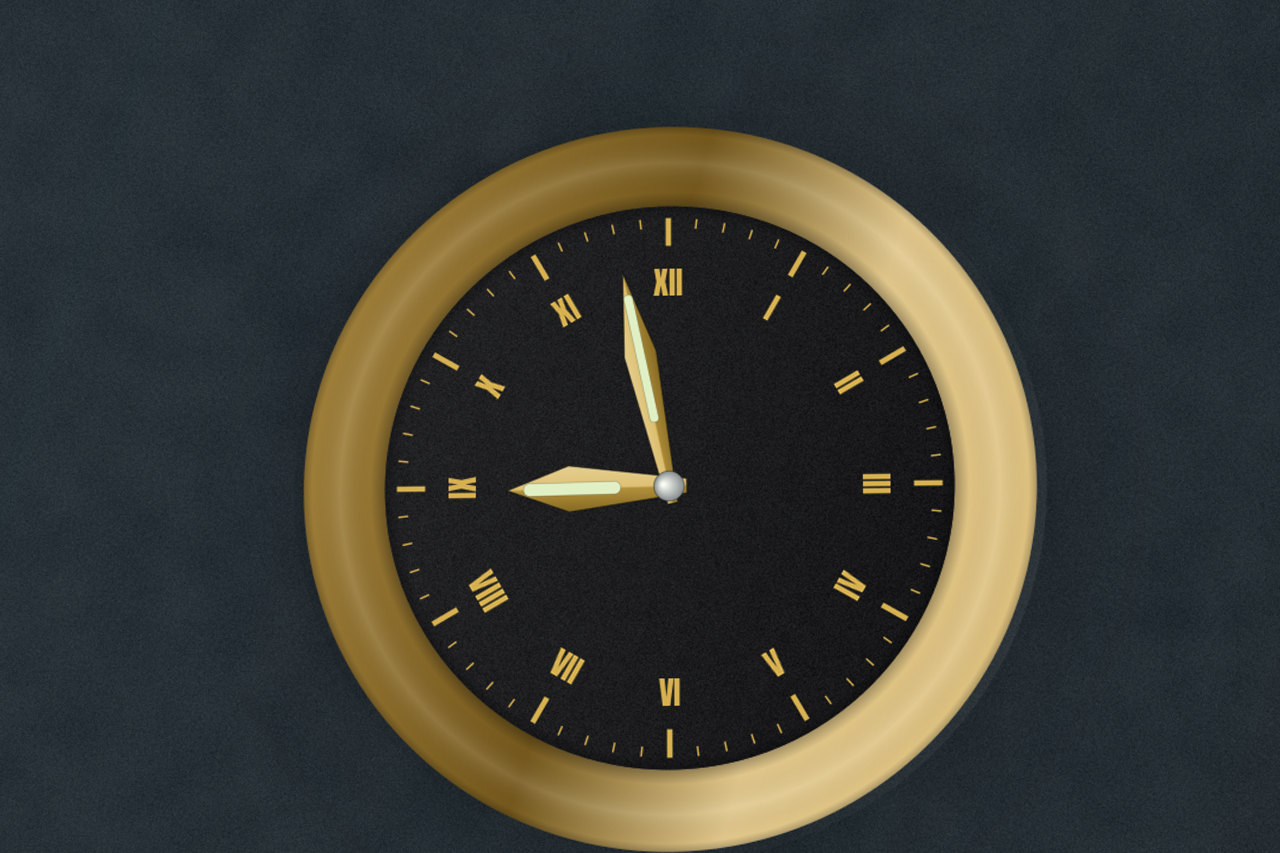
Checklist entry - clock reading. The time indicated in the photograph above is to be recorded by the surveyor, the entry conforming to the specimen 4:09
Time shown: 8:58
